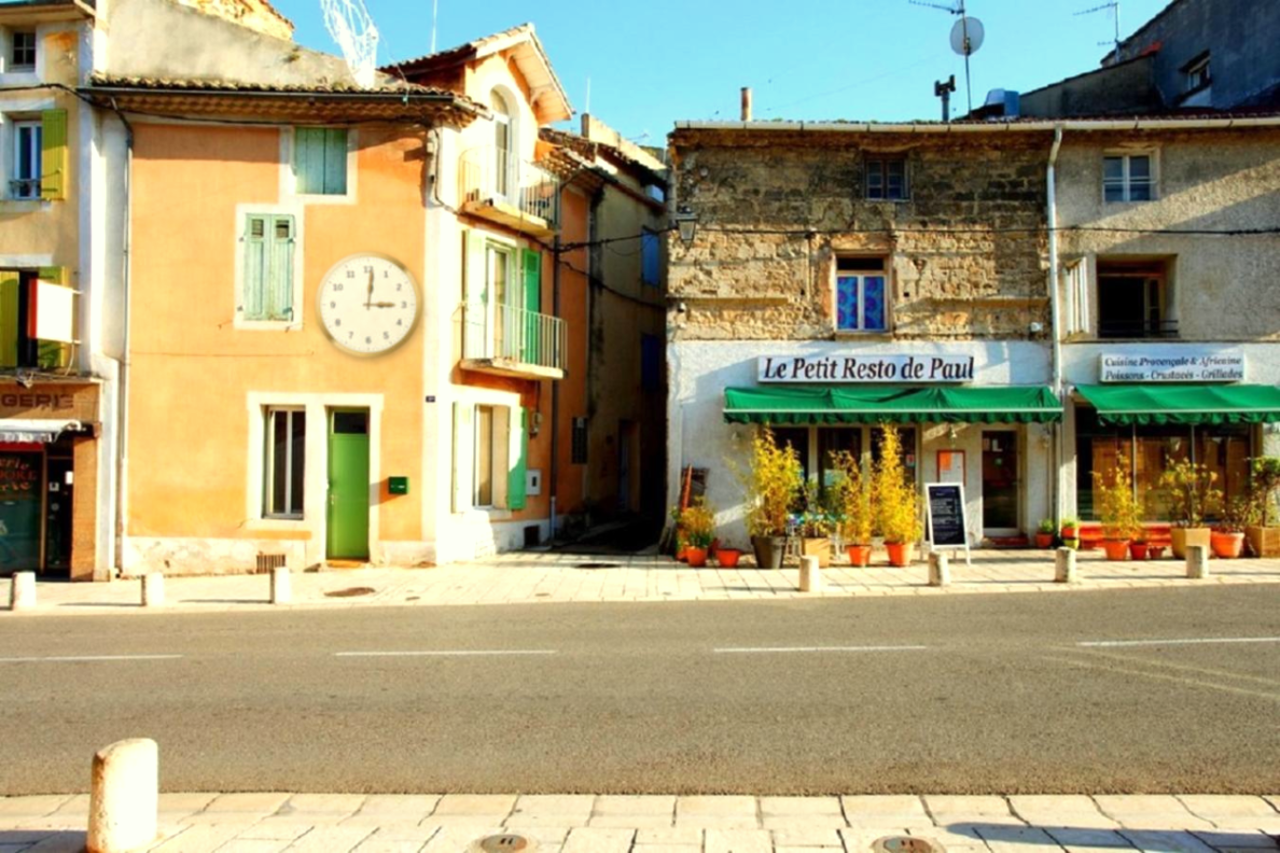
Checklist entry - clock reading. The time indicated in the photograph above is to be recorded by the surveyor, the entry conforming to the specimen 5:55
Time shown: 3:01
